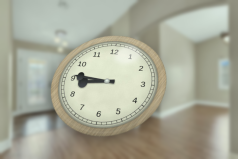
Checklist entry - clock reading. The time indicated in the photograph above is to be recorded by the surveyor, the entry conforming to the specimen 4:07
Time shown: 8:46
